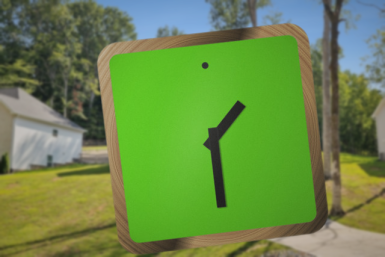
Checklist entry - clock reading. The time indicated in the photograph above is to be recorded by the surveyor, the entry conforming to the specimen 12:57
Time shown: 1:30
